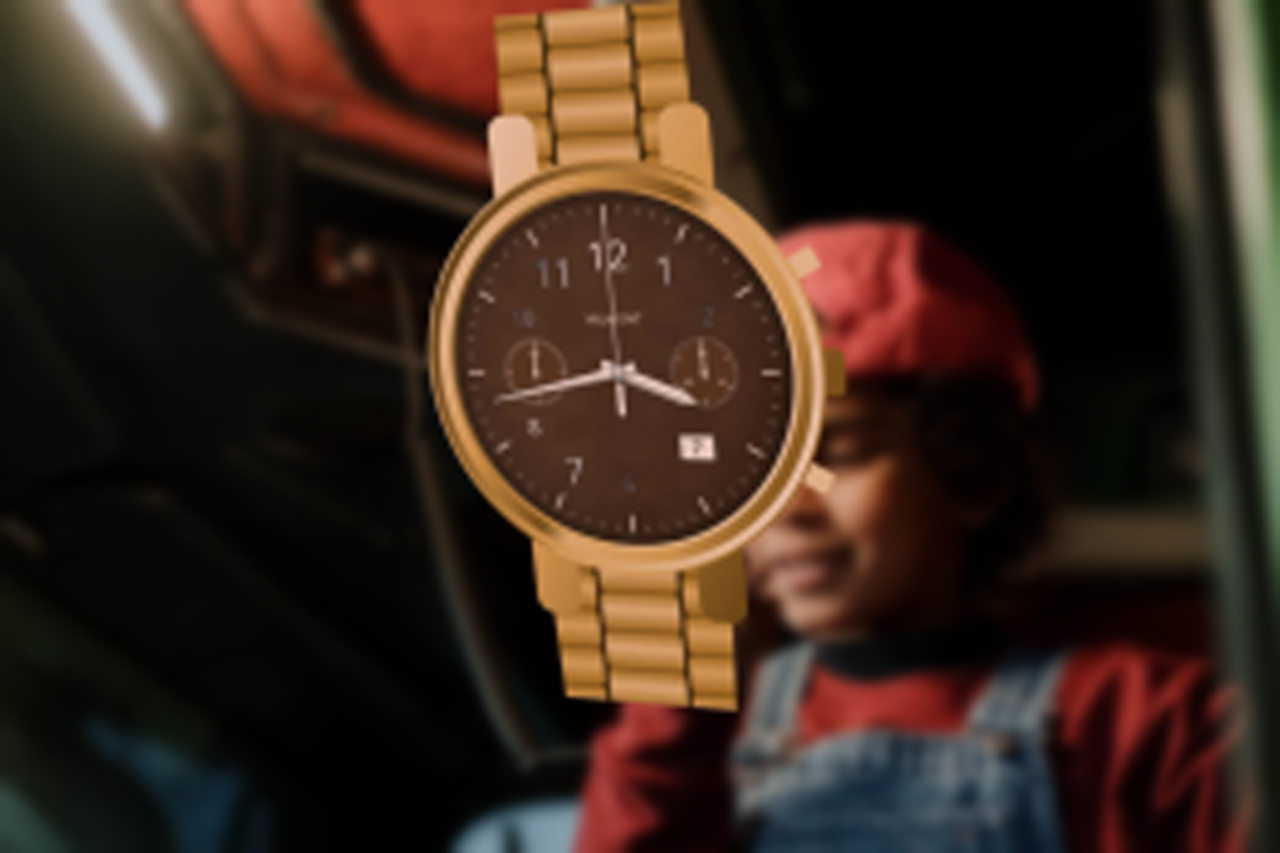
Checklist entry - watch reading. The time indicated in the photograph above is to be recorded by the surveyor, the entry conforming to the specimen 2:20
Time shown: 3:43
